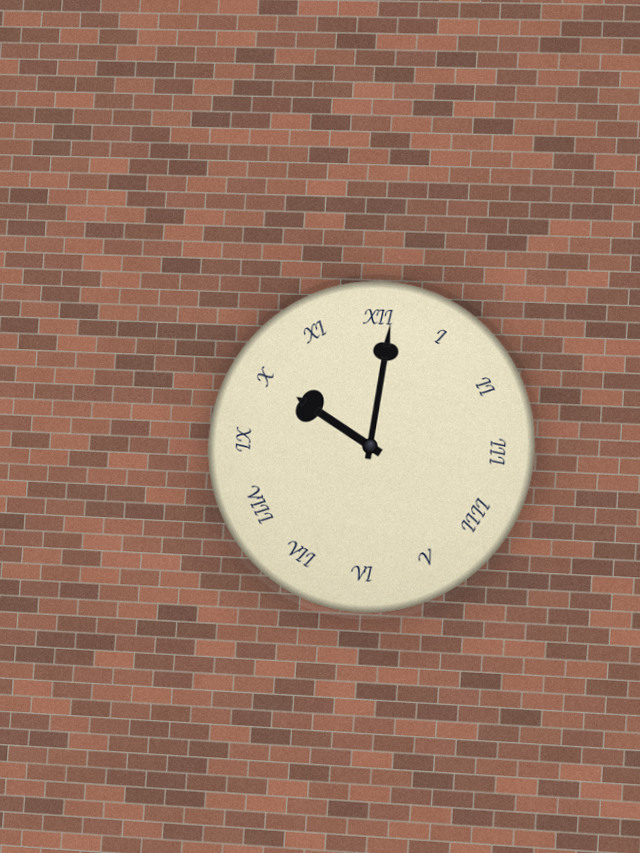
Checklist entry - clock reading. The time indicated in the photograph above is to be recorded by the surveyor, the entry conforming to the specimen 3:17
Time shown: 10:01
